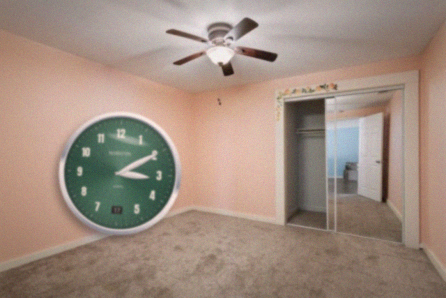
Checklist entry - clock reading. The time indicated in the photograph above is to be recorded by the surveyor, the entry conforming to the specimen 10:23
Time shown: 3:10
